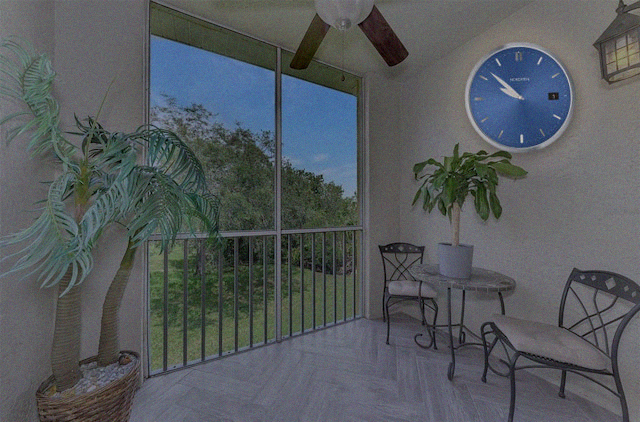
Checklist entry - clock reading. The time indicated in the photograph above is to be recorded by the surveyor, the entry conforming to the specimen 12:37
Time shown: 9:52
